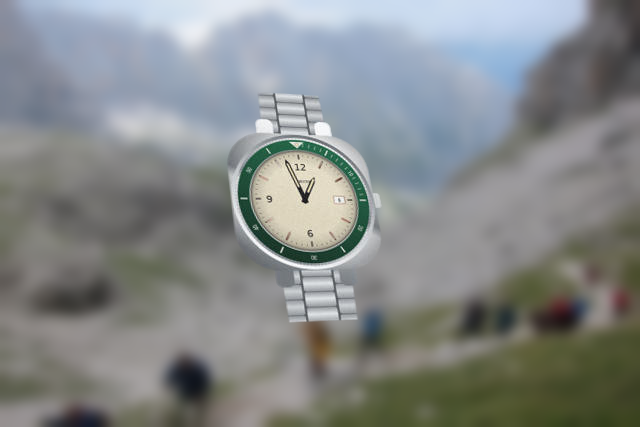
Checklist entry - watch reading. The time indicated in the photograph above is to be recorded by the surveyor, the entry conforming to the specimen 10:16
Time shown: 12:57
